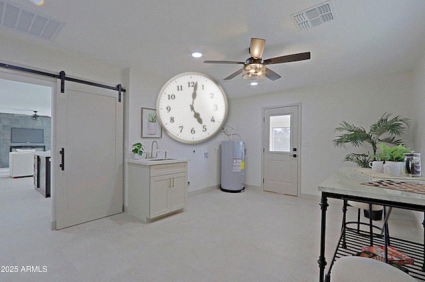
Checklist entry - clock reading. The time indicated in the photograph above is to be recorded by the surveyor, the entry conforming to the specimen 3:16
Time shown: 5:02
